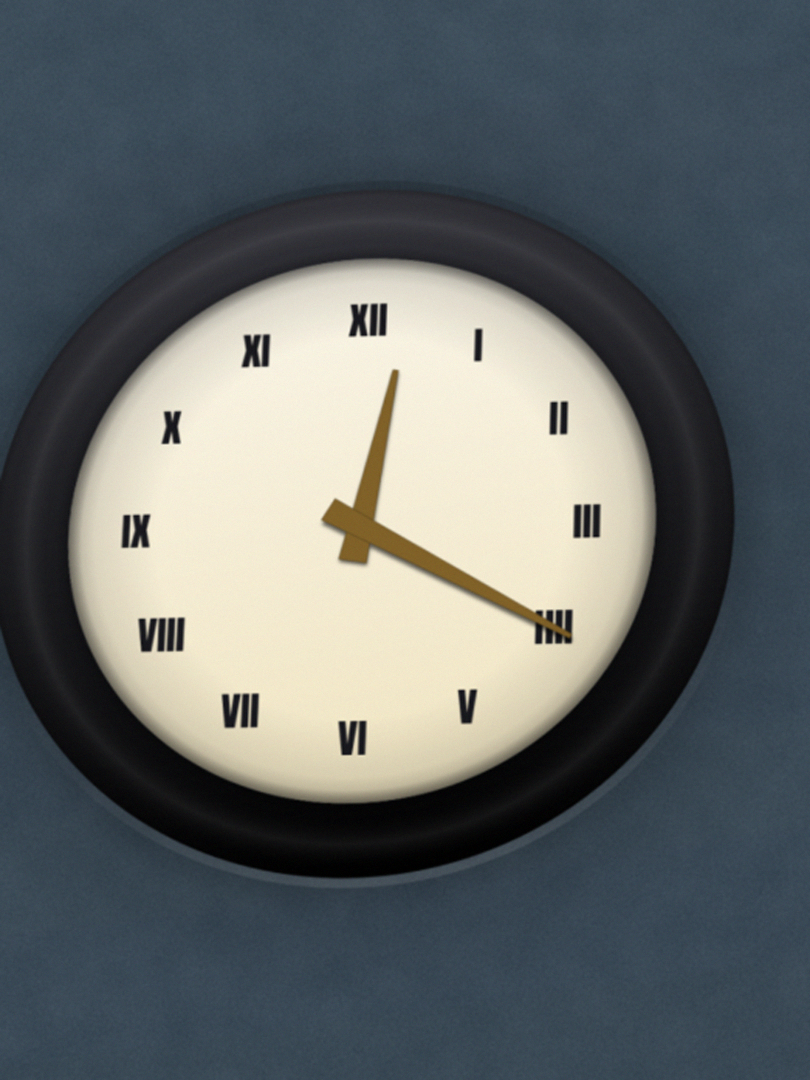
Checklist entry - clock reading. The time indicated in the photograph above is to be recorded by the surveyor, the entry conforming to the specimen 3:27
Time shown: 12:20
